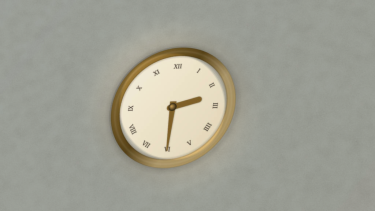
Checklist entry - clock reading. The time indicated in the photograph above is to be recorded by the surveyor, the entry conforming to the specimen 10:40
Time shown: 2:30
